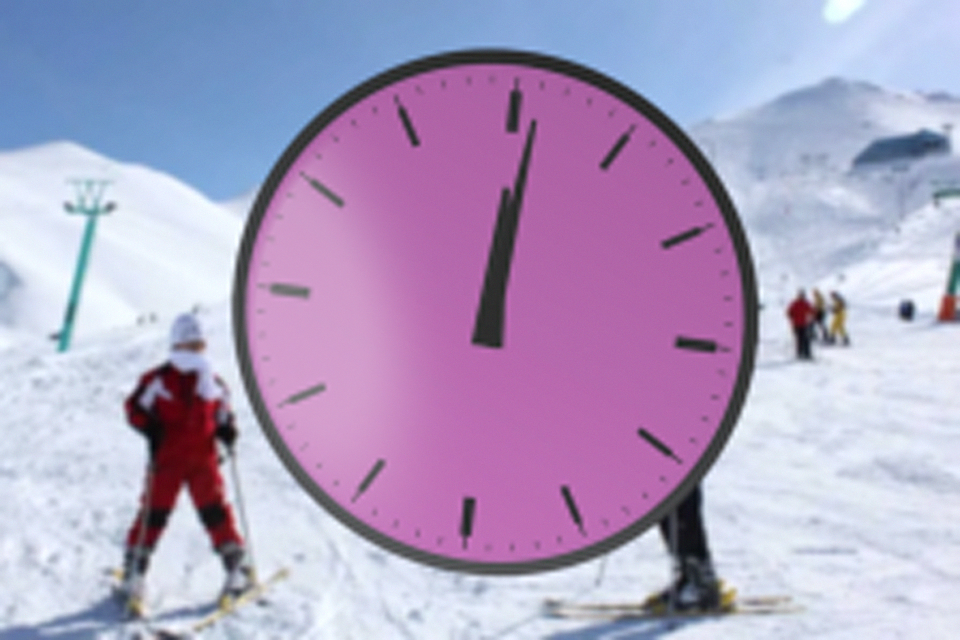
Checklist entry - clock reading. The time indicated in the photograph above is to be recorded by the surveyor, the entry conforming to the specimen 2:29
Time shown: 12:01
